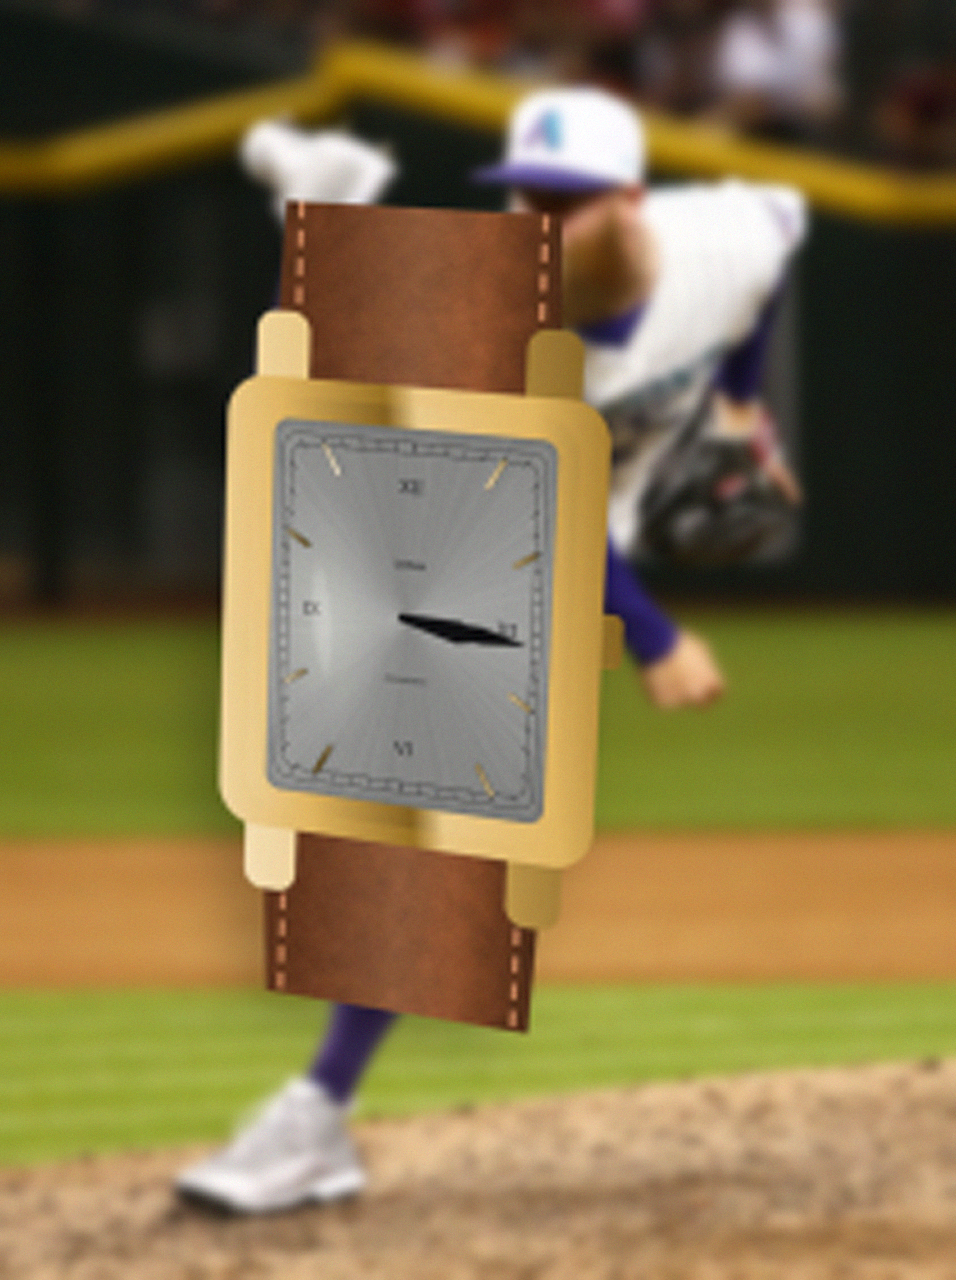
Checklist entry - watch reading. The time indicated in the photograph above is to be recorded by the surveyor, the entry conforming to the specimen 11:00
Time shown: 3:16
